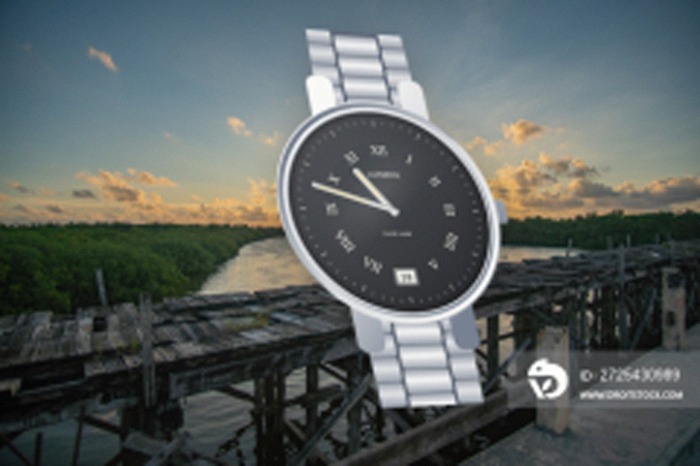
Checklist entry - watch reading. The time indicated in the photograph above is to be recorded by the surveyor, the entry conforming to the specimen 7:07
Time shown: 10:48
